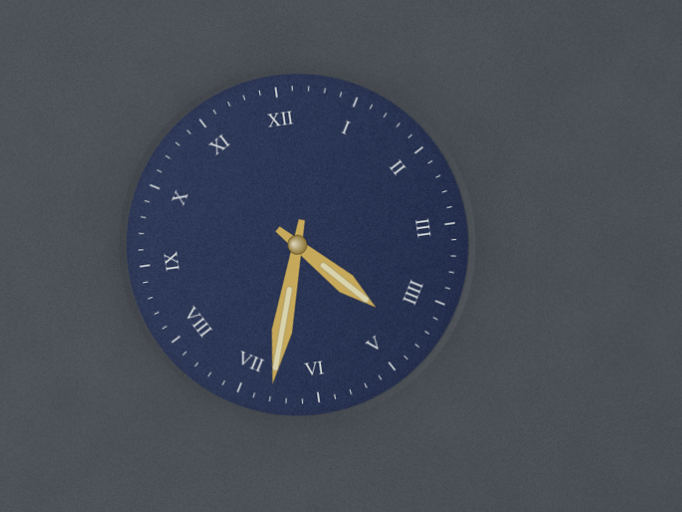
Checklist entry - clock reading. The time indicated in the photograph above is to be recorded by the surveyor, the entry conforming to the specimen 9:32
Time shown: 4:33
